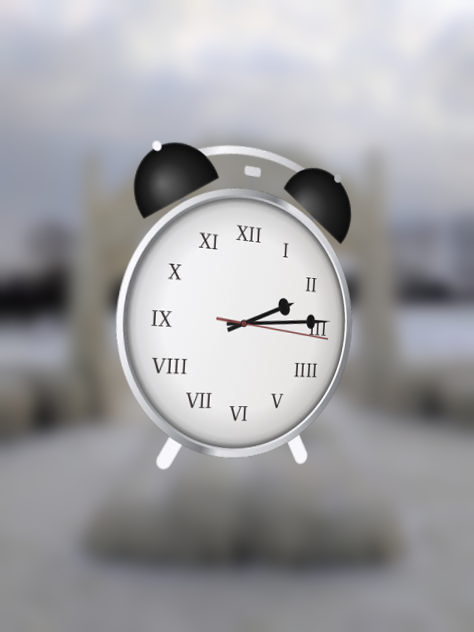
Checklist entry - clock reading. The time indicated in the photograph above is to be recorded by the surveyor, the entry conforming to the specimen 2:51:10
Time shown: 2:14:16
